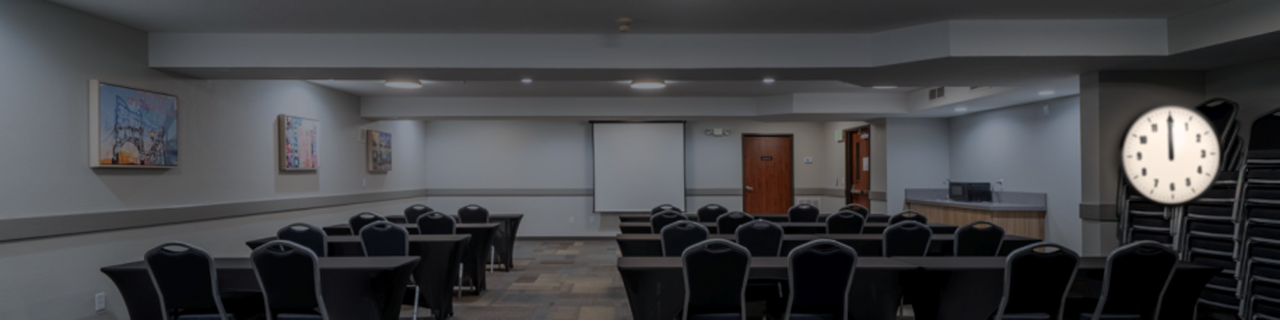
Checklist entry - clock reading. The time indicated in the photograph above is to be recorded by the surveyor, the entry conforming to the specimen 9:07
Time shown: 12:00
